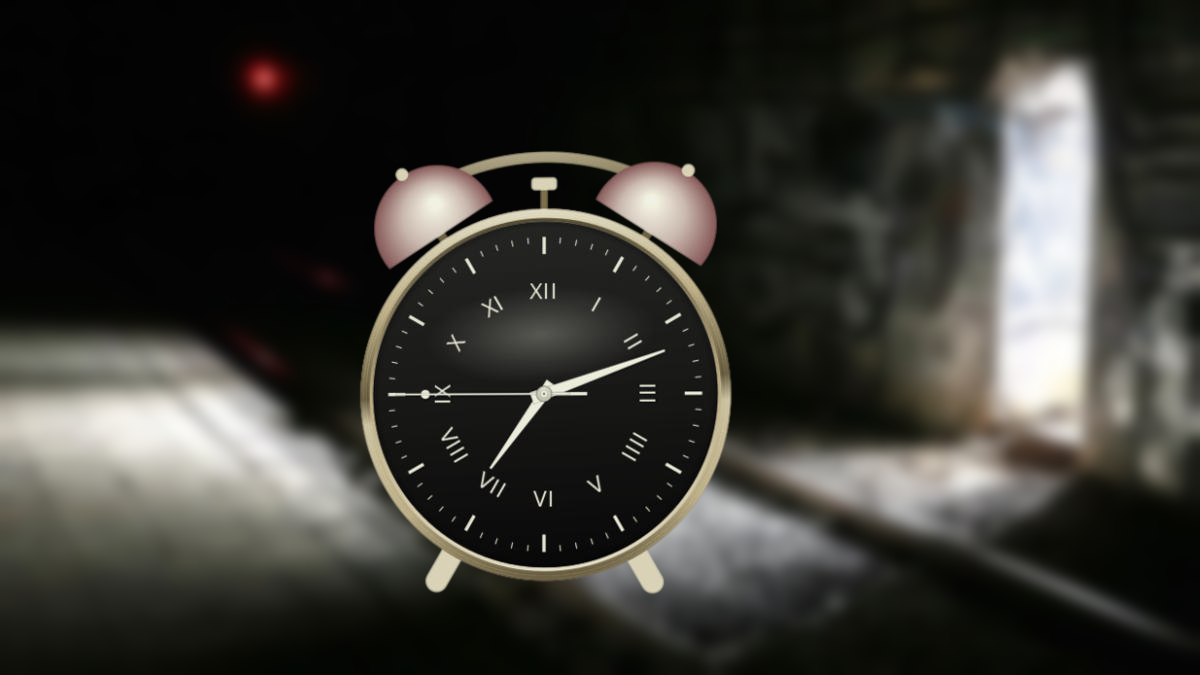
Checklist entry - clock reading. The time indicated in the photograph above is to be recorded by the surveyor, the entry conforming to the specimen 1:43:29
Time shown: 7:11:45
